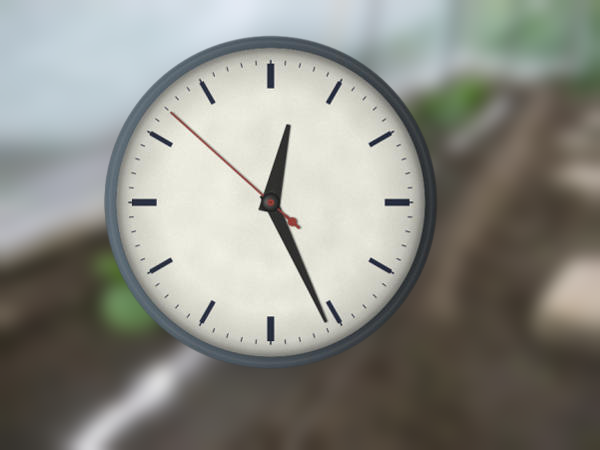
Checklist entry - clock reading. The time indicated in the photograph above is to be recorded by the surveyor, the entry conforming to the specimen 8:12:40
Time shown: 12:25:52
